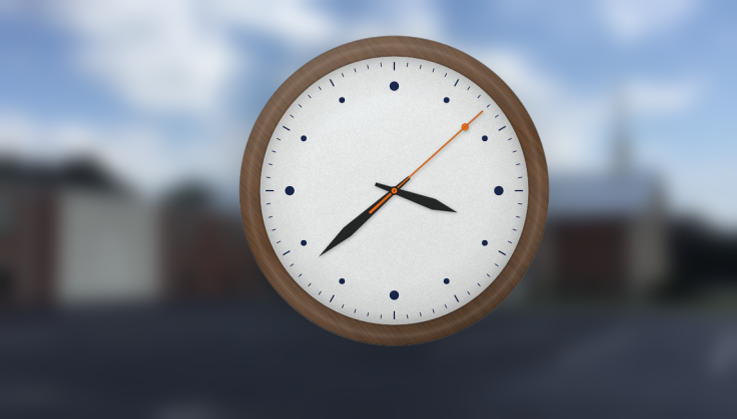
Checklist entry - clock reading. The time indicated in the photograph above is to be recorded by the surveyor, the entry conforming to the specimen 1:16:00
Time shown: 3:38:08
